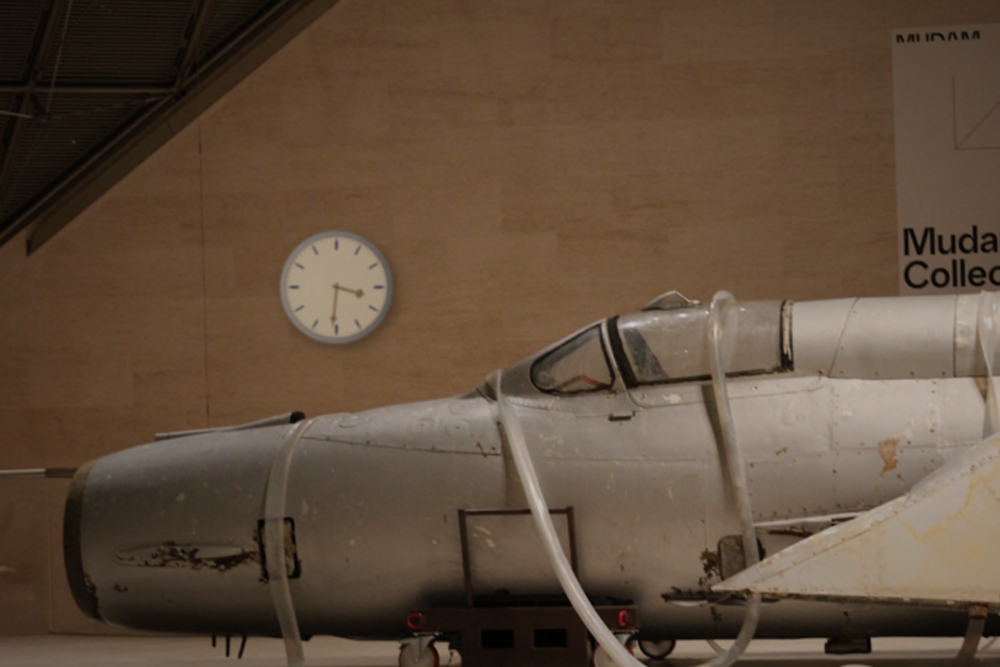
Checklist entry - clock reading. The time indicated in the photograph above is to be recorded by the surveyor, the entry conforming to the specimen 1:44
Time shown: 3:31
